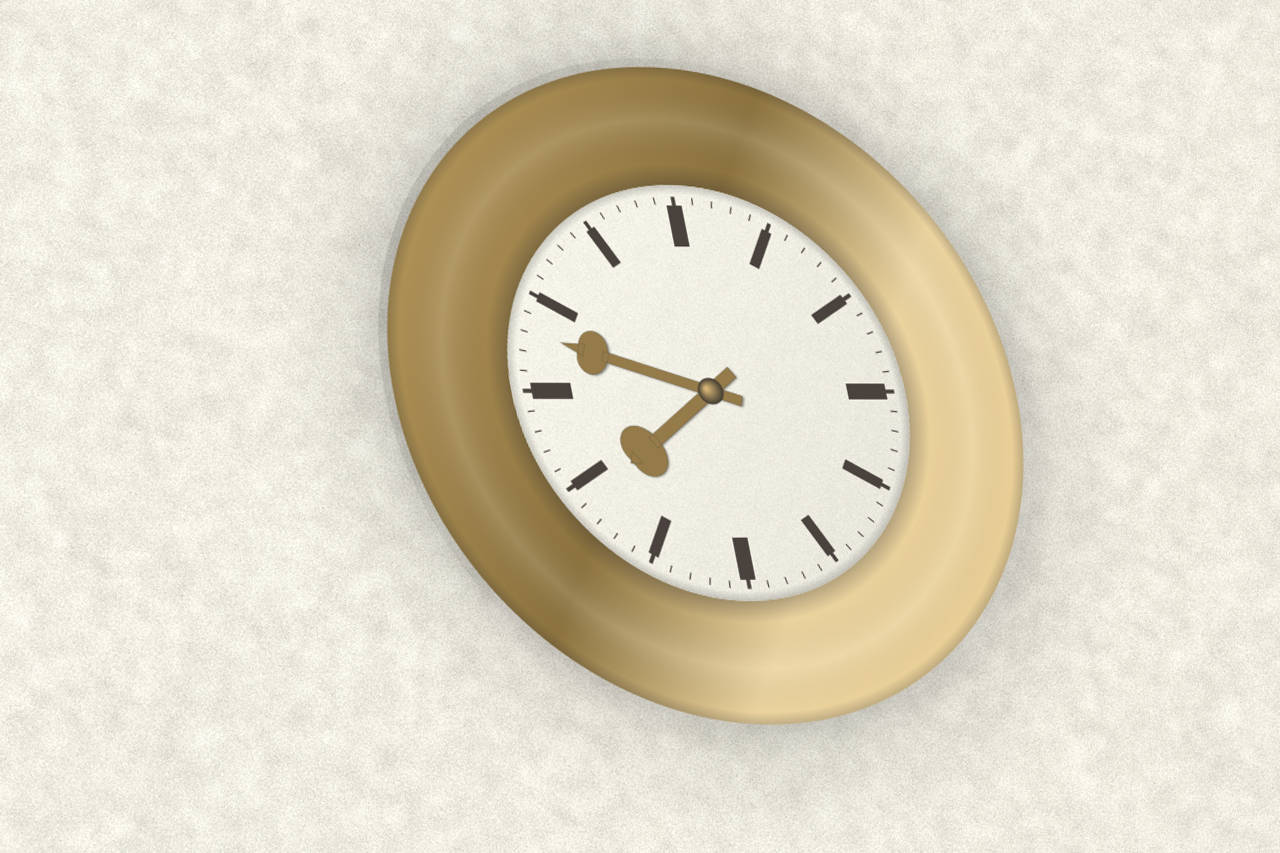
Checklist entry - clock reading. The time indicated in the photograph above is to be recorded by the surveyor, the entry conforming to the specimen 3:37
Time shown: 7:48
